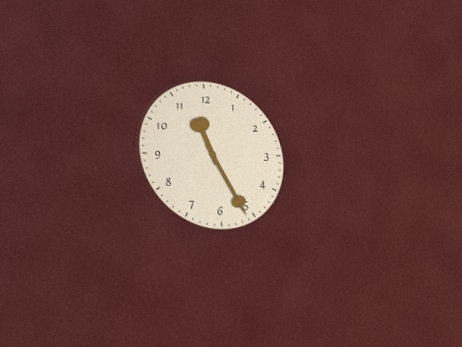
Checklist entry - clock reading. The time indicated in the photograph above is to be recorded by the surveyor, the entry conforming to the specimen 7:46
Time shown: 11:26
